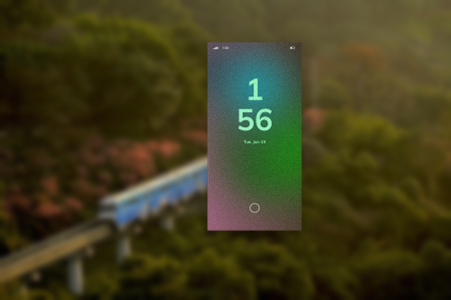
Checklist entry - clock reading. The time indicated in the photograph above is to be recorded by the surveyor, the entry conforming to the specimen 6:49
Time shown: 1:56
